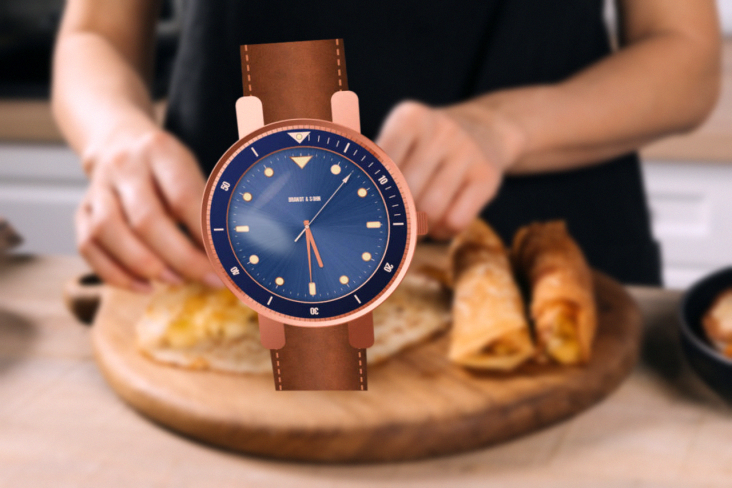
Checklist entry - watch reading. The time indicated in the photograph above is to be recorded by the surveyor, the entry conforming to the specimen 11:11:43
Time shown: 5:30:07
